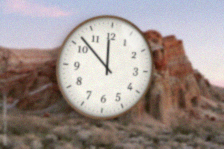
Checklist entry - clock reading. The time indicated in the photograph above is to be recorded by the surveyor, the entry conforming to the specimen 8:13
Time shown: 11:52
